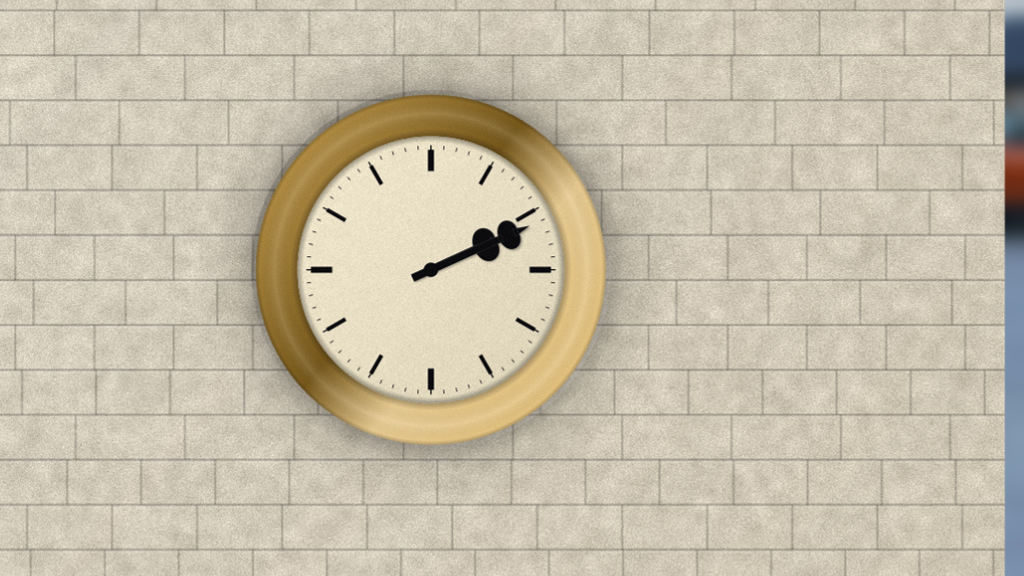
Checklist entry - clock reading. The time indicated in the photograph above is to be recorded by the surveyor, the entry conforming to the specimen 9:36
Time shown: 2:11
